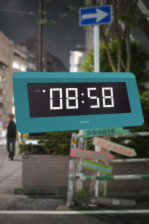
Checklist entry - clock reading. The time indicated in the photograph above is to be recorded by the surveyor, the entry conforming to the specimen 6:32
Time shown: 8:58
